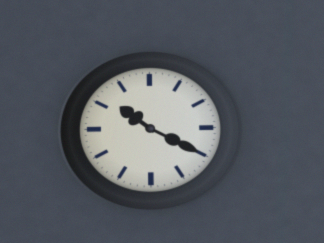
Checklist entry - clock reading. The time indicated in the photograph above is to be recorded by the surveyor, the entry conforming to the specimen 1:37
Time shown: 10:20
